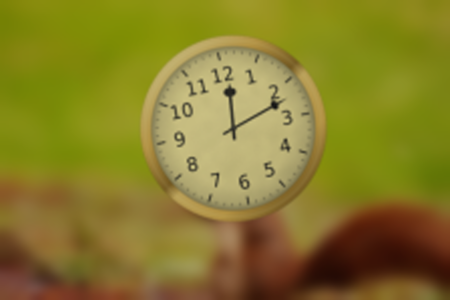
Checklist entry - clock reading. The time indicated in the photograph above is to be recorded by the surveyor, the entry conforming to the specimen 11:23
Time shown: 12:12
